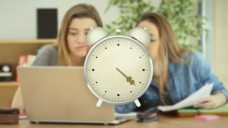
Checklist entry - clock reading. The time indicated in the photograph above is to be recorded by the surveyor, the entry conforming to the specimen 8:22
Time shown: 4:22
